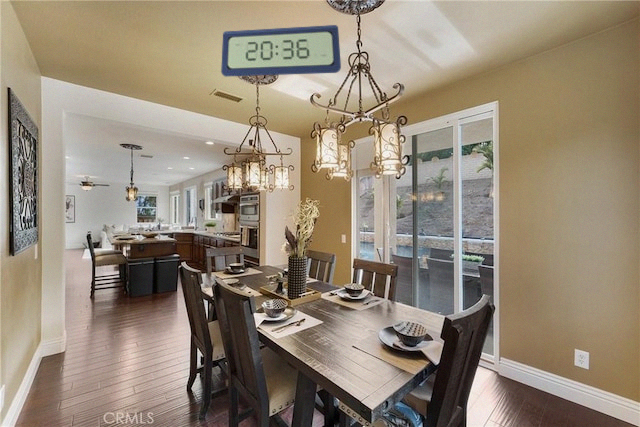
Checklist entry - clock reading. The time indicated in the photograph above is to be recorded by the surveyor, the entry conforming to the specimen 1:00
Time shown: 20:36
